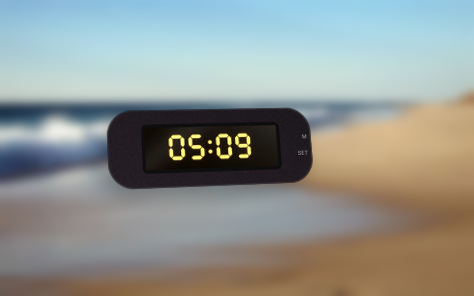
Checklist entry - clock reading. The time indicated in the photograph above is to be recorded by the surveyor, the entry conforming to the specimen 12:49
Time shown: 5:09
